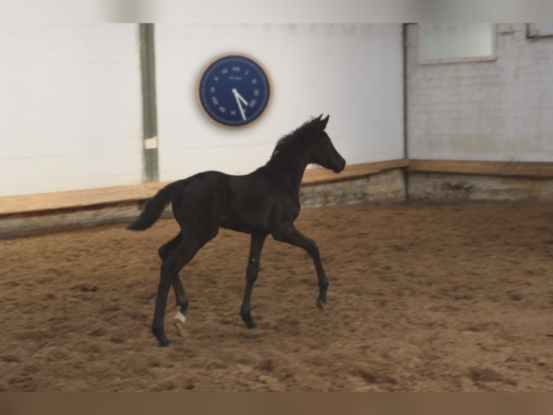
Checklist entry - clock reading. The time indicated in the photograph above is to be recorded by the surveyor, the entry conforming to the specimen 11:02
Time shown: 4:26
